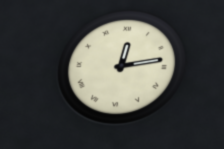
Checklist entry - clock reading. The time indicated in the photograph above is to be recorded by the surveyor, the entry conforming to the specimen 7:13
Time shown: 12:13
